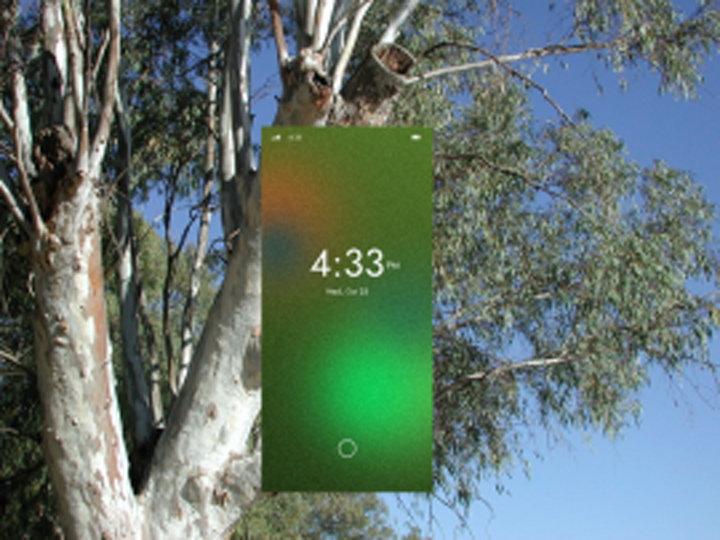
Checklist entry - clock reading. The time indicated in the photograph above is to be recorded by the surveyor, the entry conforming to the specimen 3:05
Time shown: 4:33
